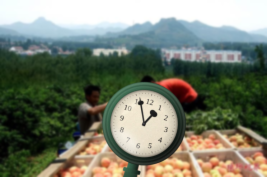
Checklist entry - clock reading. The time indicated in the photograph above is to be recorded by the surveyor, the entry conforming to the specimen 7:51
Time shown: 12:56
